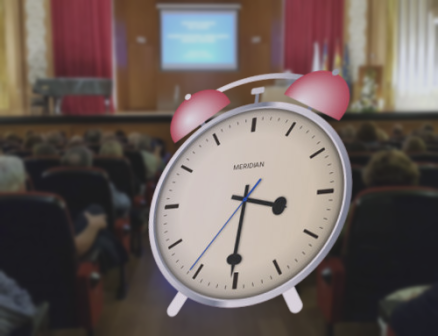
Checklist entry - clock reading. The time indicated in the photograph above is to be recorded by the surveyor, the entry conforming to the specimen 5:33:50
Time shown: 3:30:36
